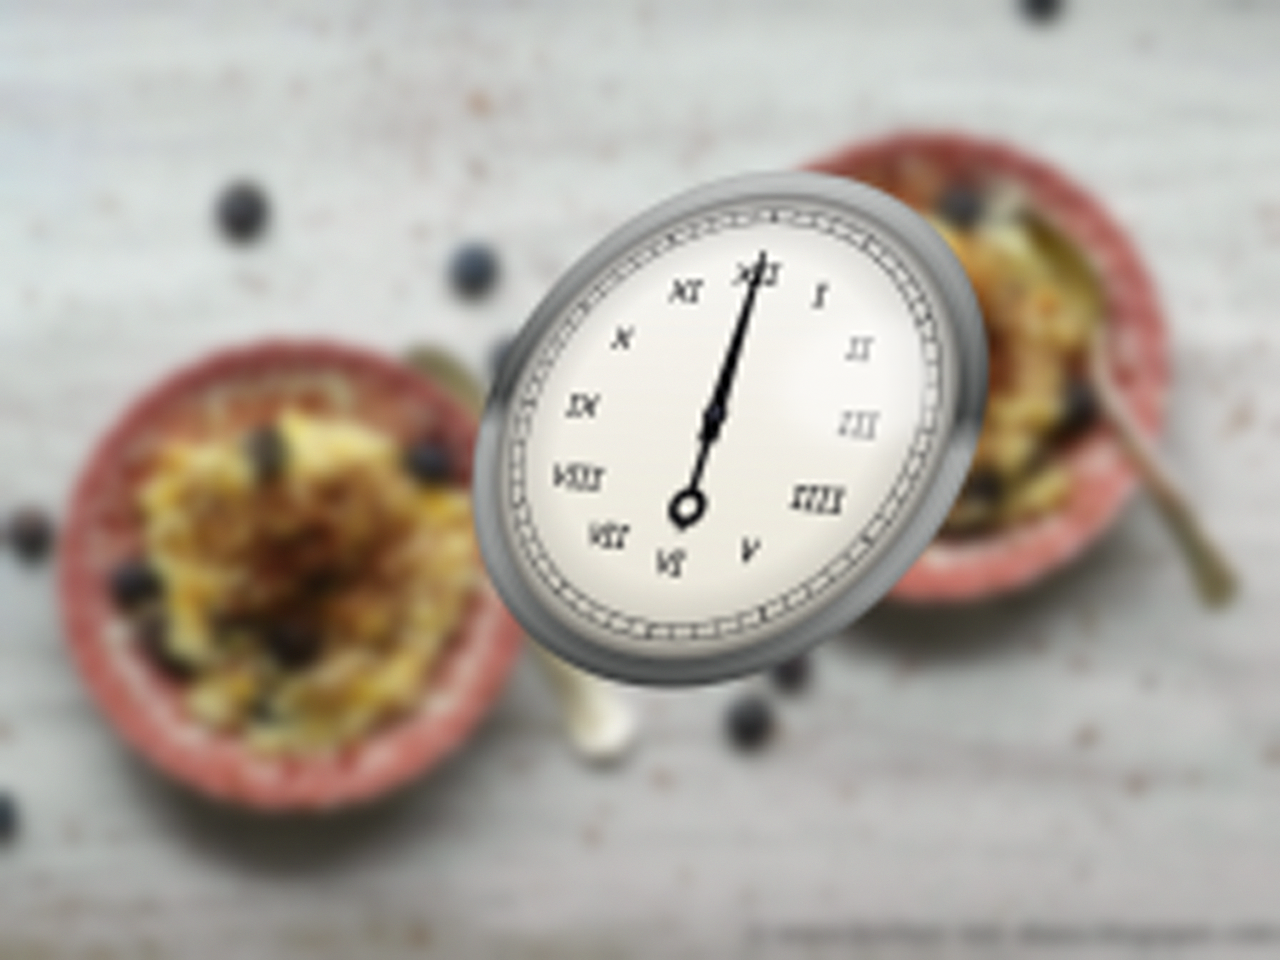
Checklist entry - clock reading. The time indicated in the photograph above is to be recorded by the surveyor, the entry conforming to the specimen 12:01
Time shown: 6:00
